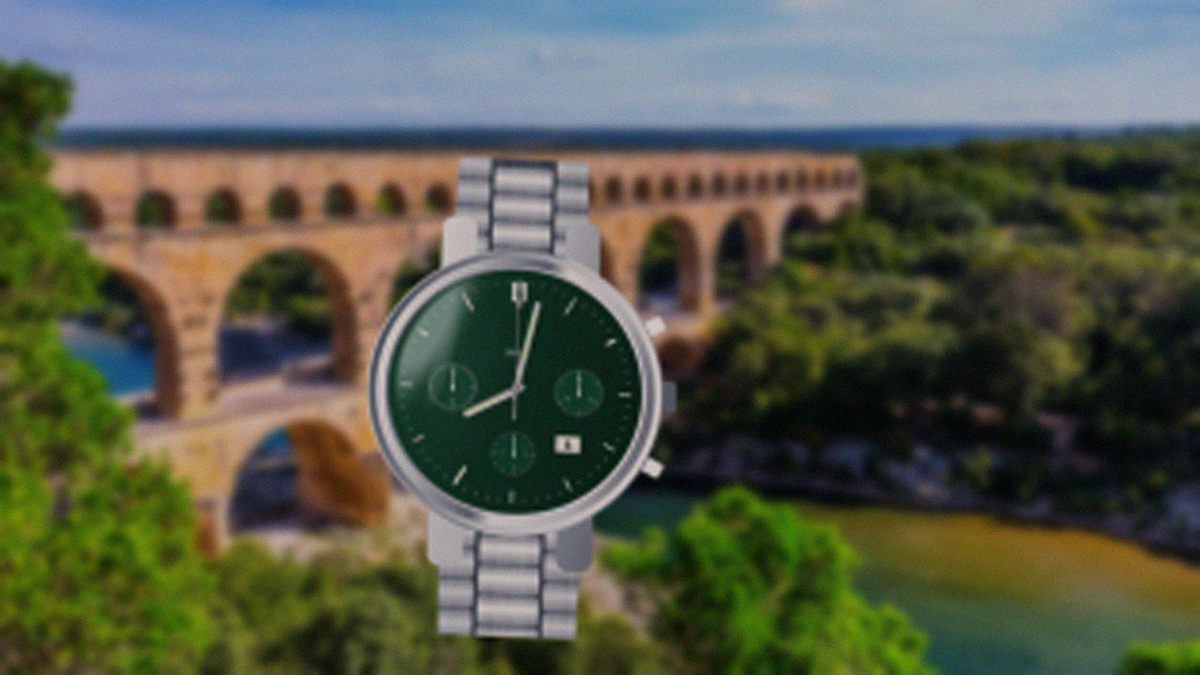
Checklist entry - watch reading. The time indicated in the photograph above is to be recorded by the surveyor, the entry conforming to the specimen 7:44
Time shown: 8:02
